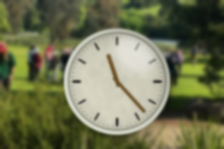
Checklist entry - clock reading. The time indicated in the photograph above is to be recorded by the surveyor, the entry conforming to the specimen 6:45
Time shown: 11:23
